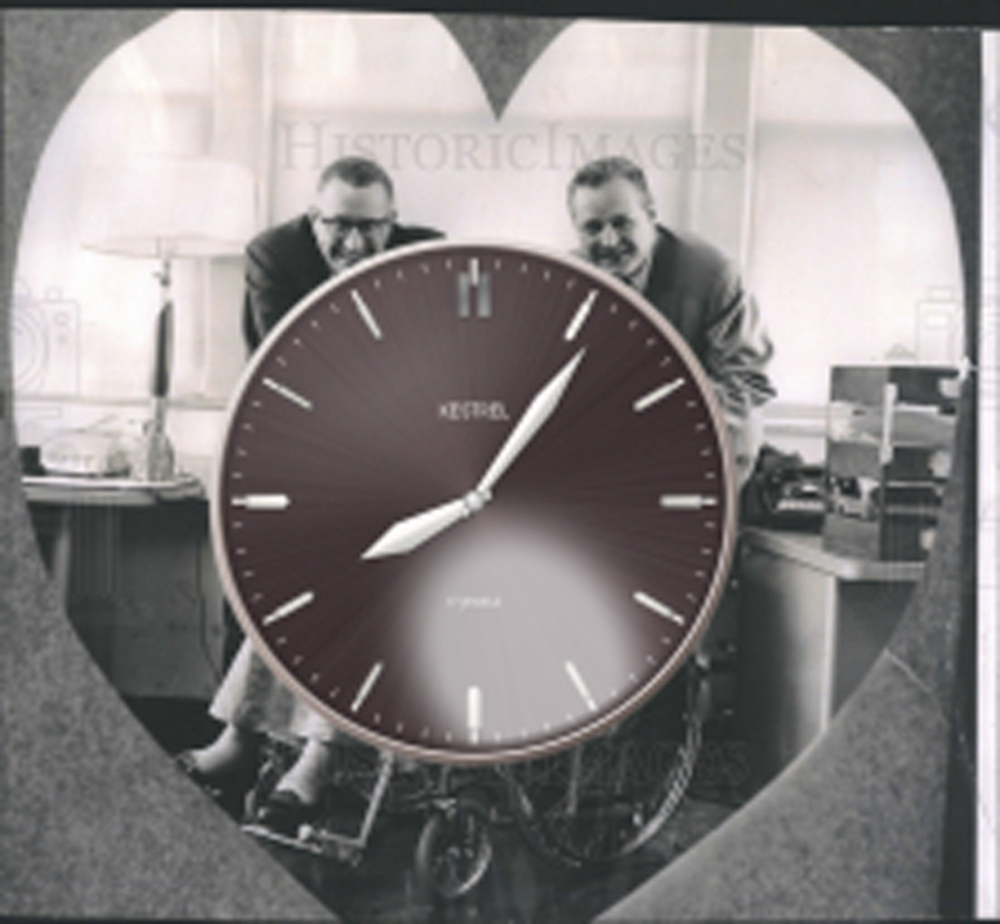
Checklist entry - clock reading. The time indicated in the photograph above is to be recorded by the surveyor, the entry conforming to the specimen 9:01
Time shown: 8:06
